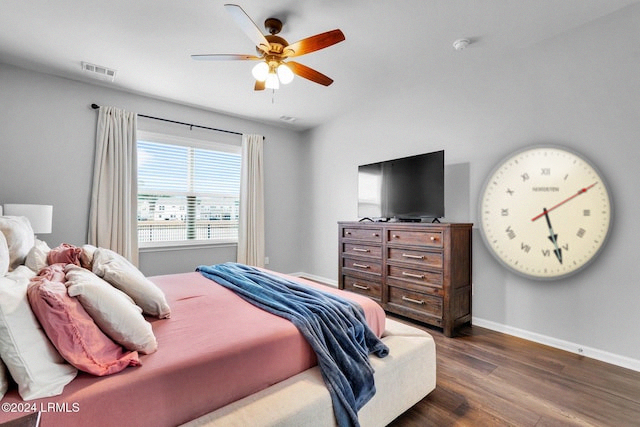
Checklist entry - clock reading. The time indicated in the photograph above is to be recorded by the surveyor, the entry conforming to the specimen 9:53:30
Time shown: 5:27:10
